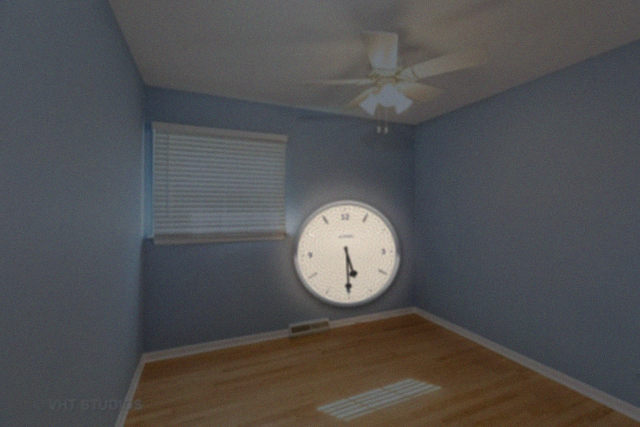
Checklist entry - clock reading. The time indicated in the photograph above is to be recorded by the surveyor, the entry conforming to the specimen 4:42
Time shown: 5:30
